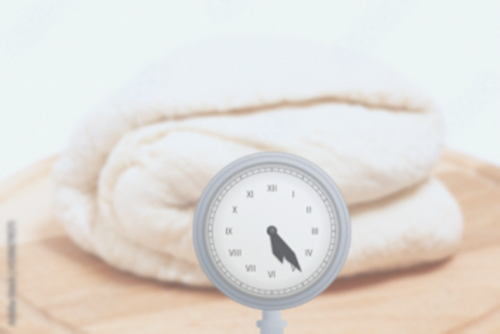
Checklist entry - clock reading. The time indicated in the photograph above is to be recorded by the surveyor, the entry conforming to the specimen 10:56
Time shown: 5:24
